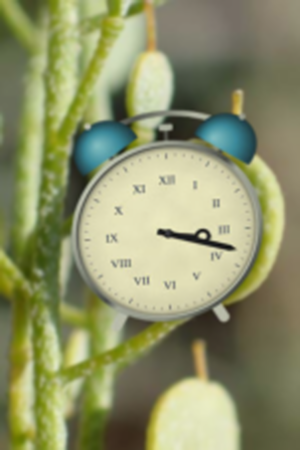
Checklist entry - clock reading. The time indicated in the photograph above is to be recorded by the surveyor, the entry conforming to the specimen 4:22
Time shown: 3:18
